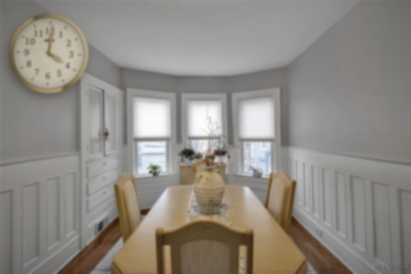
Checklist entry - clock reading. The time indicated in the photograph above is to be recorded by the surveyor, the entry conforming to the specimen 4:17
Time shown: 4:01
